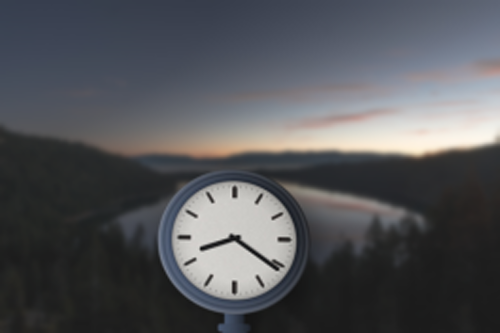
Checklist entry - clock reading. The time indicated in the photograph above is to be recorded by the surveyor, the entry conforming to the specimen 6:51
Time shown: 8:21
